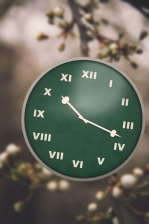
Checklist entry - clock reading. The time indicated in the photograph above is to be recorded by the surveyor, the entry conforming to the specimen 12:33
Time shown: 10:18
